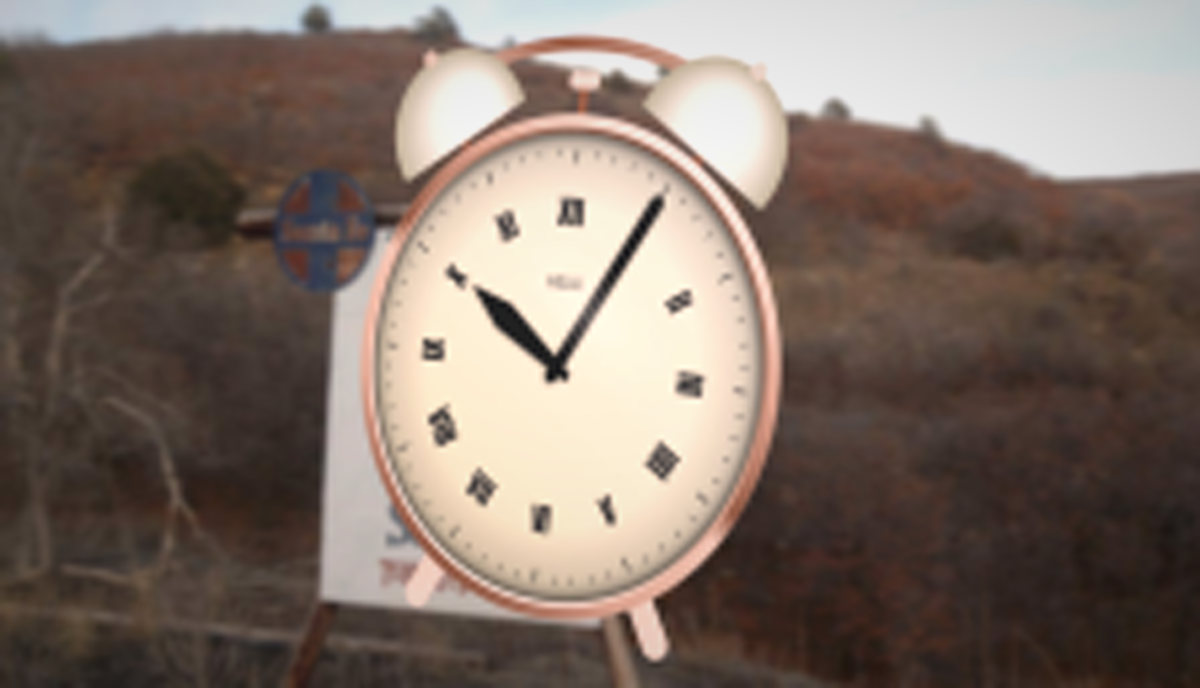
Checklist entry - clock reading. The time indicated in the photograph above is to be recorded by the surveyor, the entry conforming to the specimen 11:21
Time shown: 10:05
